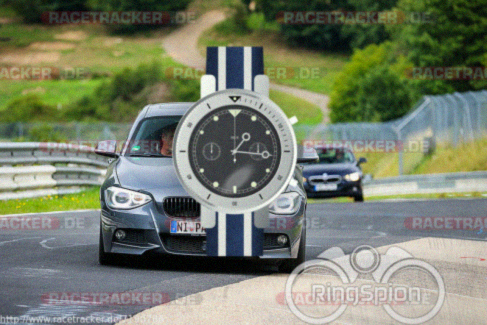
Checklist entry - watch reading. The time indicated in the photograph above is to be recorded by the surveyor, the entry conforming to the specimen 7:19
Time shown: 1:16
